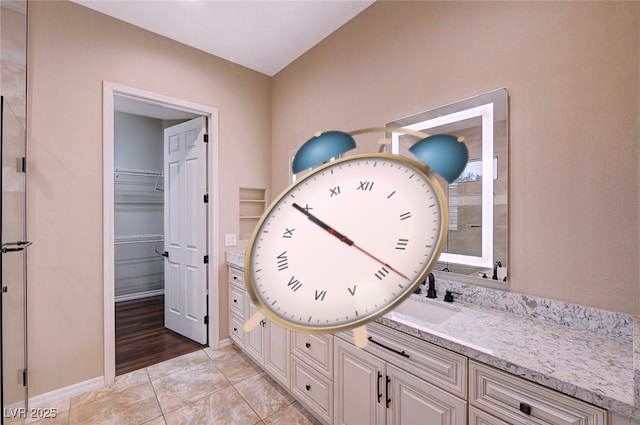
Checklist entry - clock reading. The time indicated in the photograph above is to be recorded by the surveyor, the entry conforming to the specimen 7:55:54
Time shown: 9:49:19
